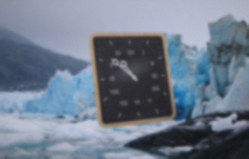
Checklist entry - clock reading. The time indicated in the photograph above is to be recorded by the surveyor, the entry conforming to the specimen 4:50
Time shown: 10:52
